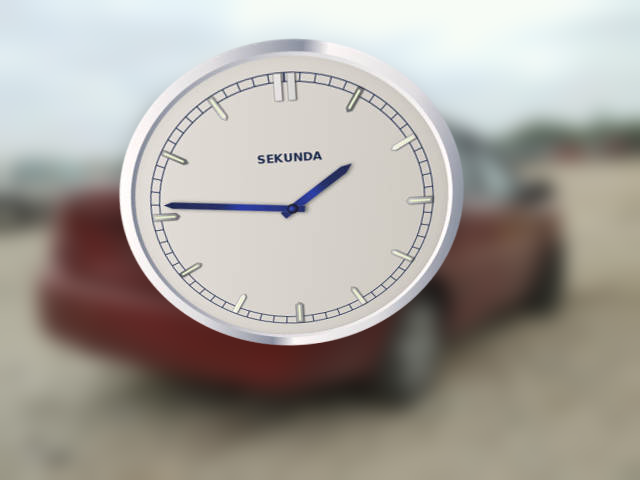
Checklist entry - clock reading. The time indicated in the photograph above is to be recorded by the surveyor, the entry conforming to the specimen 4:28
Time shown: 1:46
